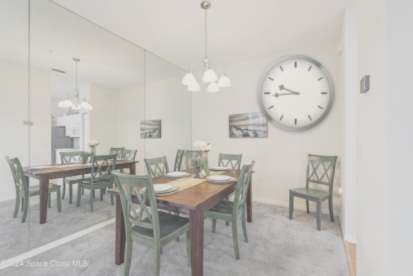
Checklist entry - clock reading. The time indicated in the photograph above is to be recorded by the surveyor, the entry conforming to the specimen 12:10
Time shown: 9:44
